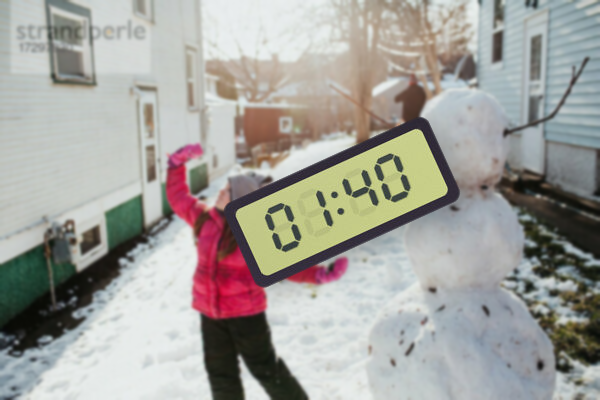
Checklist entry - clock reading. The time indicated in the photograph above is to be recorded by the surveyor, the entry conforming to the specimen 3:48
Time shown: 1:40
